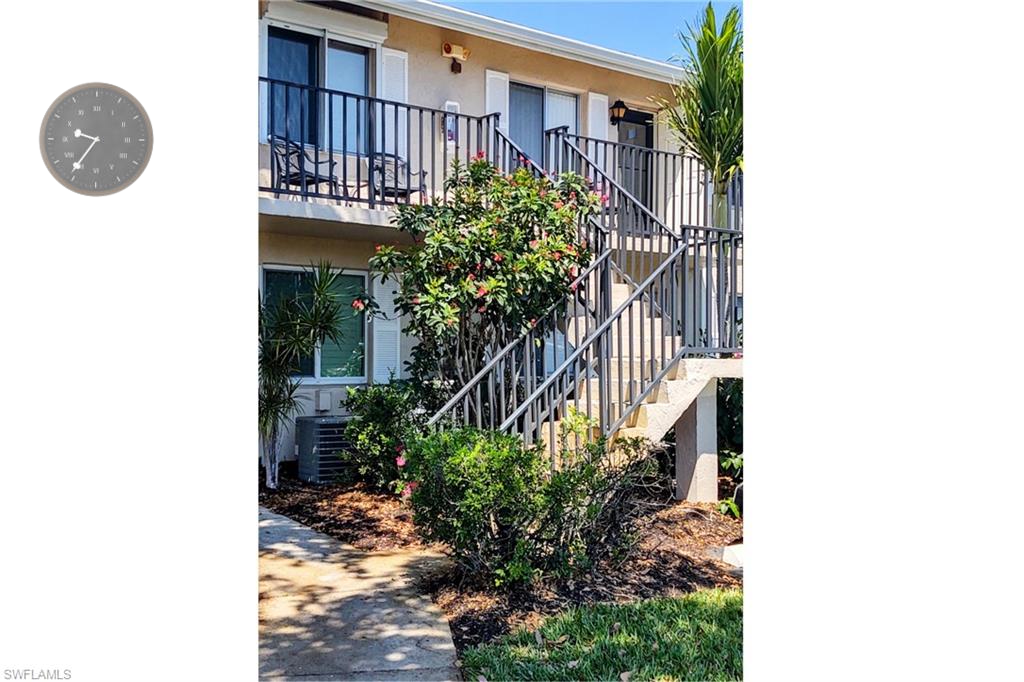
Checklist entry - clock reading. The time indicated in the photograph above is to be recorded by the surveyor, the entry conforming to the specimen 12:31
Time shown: 9:36
